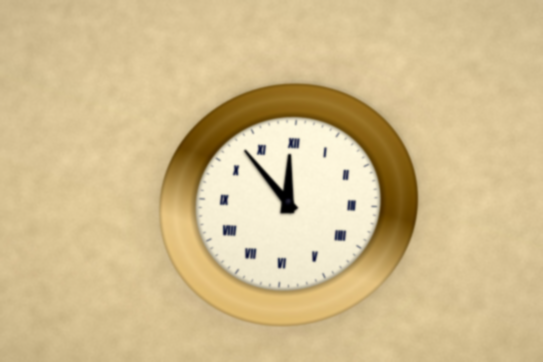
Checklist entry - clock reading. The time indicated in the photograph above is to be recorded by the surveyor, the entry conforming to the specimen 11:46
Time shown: 11:53
